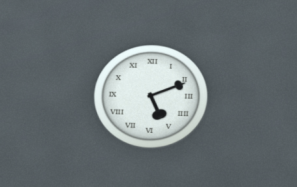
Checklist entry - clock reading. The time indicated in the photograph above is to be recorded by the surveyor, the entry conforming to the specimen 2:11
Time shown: 5:11
